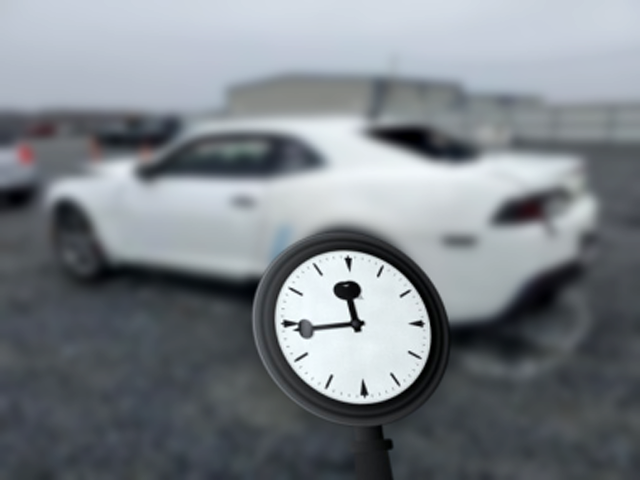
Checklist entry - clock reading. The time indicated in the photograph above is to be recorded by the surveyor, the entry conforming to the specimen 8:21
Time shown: 11:44
